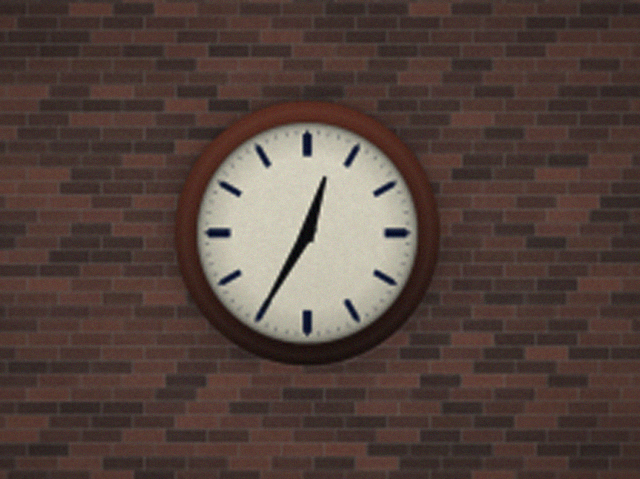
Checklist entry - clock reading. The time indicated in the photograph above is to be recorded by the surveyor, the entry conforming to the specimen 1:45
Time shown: 12:35
